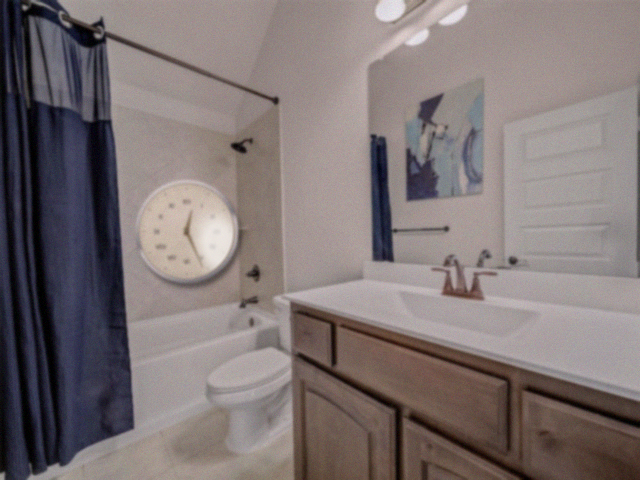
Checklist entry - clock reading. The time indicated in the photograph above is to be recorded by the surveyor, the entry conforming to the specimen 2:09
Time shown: 12:26
